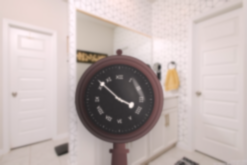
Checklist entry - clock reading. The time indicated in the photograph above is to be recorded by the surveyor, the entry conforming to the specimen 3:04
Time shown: 3:52
